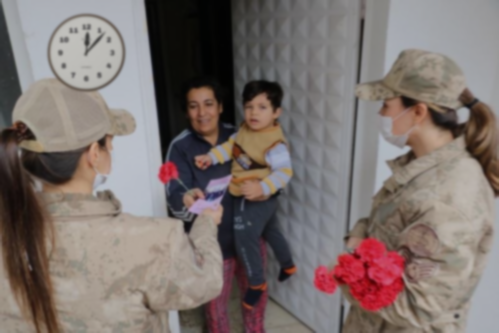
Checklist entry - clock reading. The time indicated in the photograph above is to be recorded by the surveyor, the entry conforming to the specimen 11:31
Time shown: 12:07
